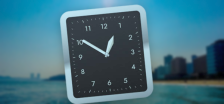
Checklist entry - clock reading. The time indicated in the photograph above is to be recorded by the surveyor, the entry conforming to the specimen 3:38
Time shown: 12:51
